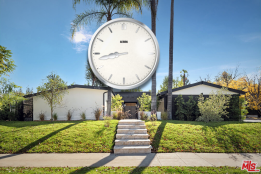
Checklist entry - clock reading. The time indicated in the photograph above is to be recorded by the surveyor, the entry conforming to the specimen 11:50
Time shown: 8:43
